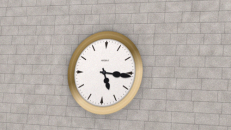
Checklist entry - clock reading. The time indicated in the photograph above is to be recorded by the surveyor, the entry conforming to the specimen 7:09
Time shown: 5:16
